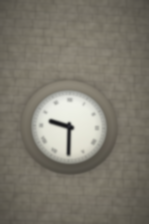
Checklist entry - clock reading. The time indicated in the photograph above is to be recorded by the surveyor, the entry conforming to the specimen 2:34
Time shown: 9:30
